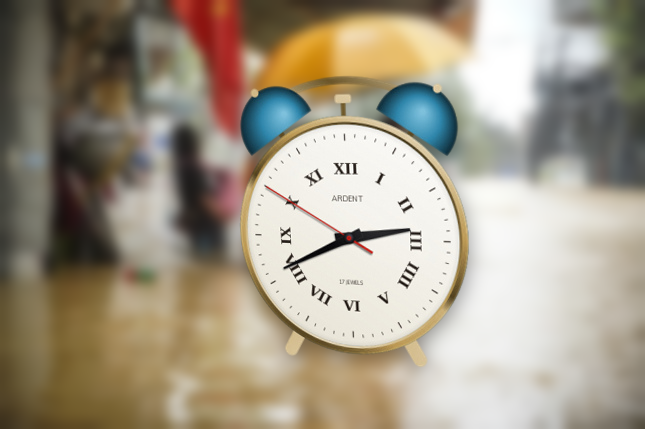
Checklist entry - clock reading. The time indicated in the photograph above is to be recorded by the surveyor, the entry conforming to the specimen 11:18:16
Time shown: 2:40:50
